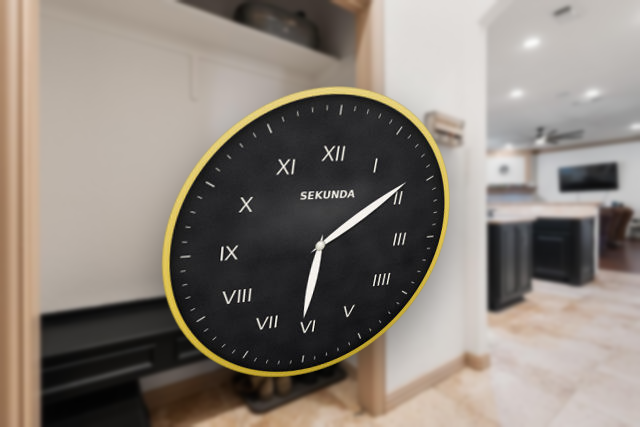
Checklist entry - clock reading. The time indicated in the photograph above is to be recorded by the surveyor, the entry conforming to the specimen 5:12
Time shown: 6:09
